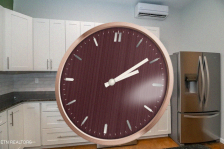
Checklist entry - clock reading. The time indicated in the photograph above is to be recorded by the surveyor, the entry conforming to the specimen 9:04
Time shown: 2:09
